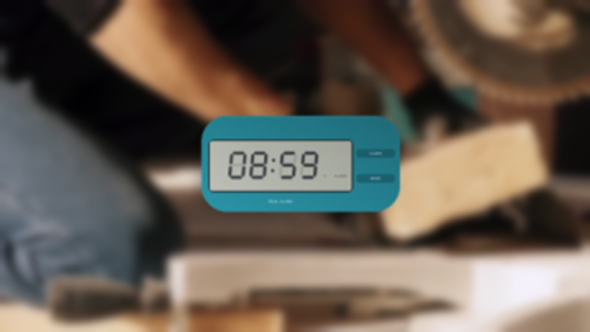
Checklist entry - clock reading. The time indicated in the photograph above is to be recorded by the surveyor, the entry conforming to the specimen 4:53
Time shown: 8:59
